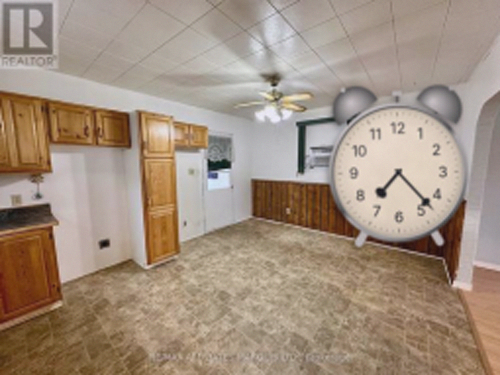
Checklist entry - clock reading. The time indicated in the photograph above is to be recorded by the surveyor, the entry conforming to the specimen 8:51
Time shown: 7:23
